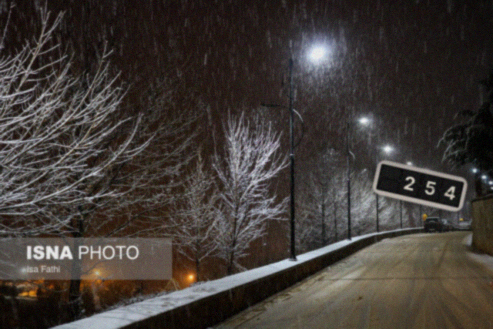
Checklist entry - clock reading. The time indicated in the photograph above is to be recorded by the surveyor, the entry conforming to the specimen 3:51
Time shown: 2:54
